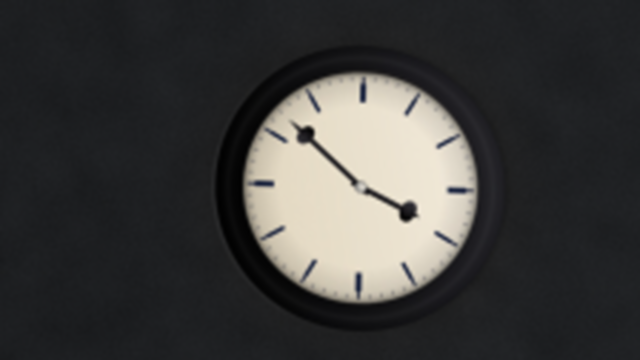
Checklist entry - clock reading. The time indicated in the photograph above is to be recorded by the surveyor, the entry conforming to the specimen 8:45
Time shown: 3:52
